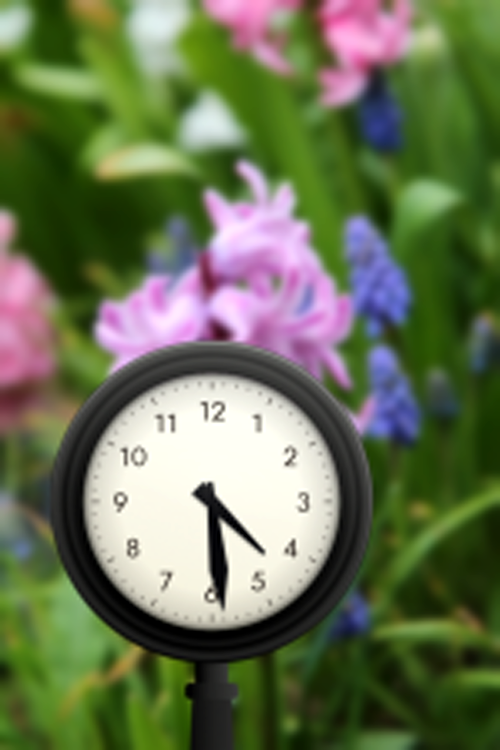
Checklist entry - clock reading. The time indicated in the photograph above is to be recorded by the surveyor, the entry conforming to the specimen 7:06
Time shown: 4:29
